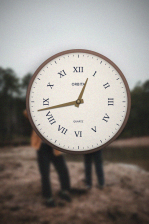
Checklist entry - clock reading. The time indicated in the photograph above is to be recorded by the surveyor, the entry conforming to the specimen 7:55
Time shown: 12:43
